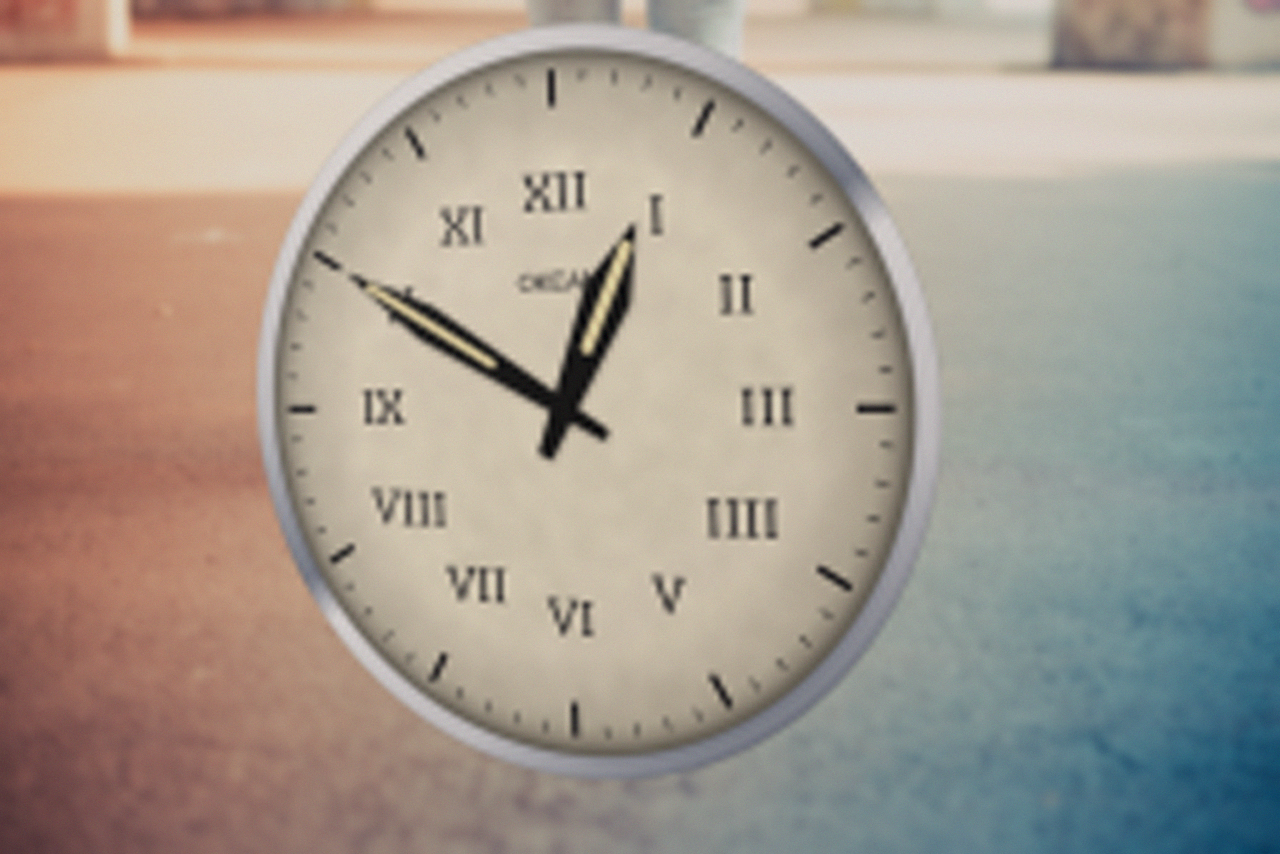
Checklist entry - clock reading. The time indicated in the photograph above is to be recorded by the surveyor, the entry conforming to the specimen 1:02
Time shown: 12:50
